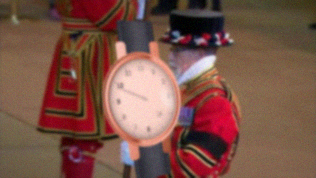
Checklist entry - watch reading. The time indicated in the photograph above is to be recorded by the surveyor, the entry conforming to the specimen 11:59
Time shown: 9:49
